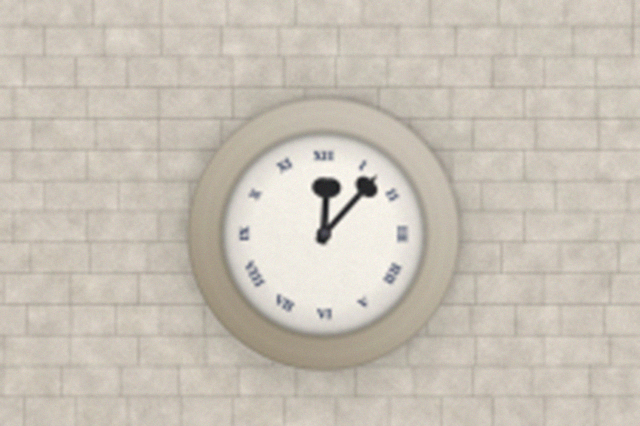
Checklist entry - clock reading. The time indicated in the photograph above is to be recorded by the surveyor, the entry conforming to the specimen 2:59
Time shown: 12:07
